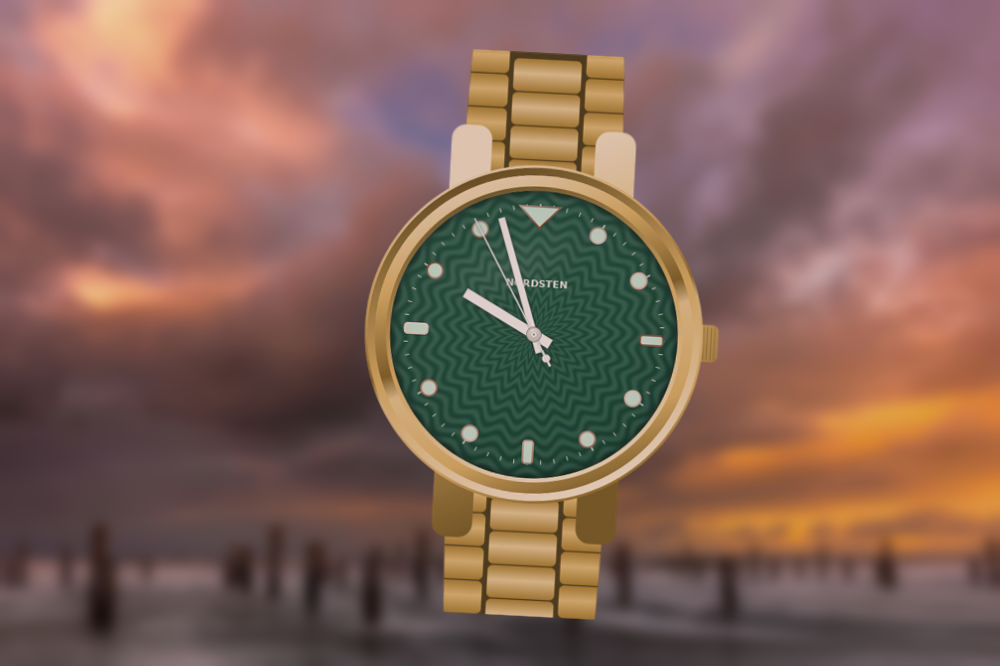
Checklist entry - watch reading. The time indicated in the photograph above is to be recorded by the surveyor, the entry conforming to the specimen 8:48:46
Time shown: 9:56:55
